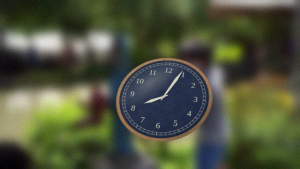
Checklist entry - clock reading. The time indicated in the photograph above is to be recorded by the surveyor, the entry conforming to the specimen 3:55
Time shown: 8:04
